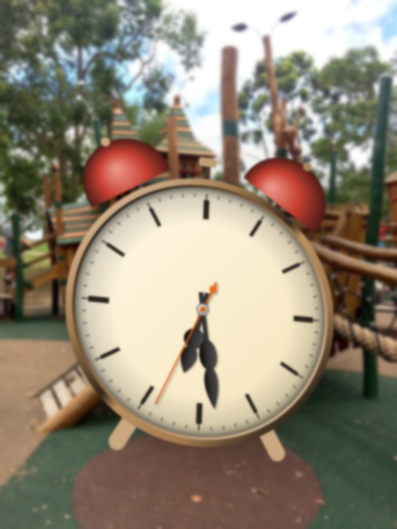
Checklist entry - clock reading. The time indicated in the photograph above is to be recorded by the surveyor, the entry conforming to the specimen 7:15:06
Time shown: 6:28:34
